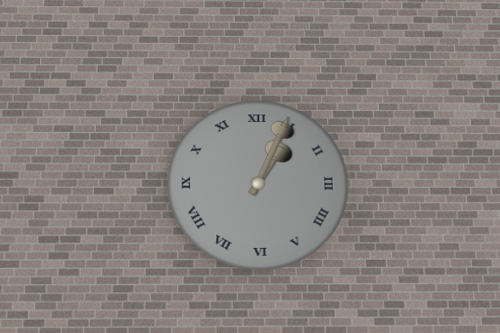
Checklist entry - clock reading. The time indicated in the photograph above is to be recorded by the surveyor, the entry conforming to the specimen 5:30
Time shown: 1:04
